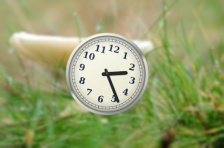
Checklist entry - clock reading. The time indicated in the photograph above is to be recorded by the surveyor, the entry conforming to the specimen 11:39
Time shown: 2:24
